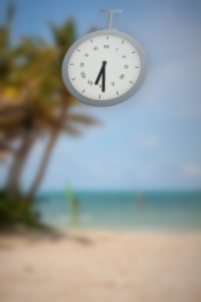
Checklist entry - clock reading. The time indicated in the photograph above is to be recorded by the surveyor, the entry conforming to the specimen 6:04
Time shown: 6:29
